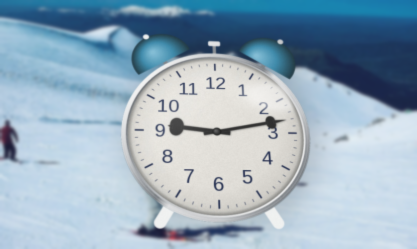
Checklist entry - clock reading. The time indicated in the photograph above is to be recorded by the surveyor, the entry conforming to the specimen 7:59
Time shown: 9:13
